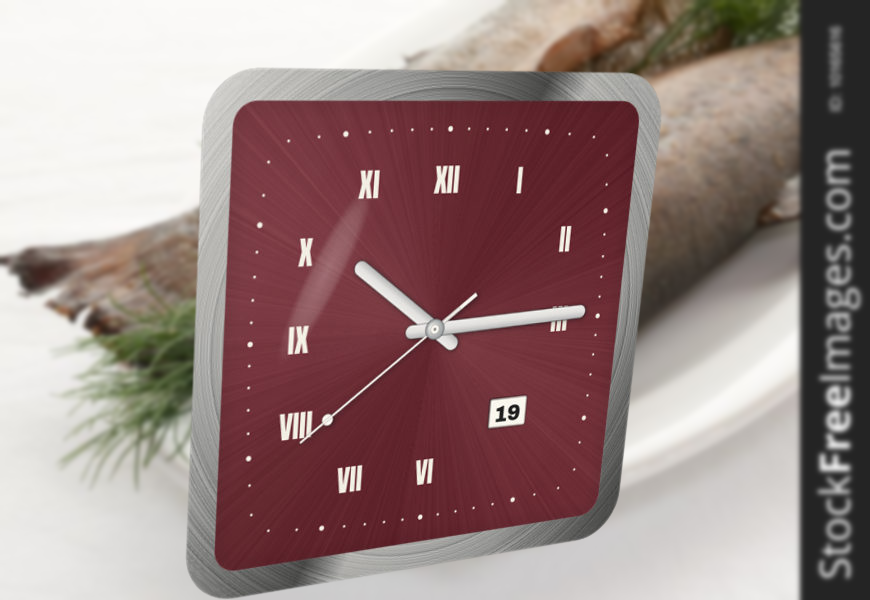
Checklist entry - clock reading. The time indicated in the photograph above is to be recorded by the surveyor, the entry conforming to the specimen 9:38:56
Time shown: 10:14:39
